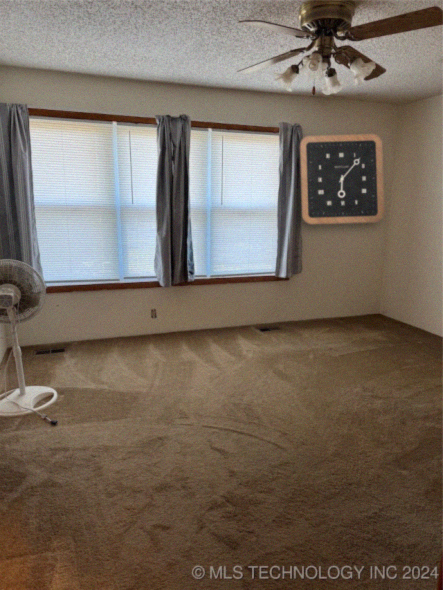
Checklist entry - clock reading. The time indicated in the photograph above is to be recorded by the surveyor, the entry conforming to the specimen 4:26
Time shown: 6:07
